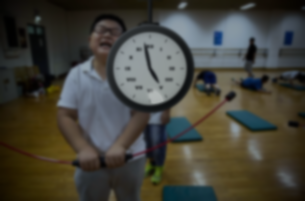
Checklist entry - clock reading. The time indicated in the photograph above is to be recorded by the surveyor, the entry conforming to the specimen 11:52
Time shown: 4:58
